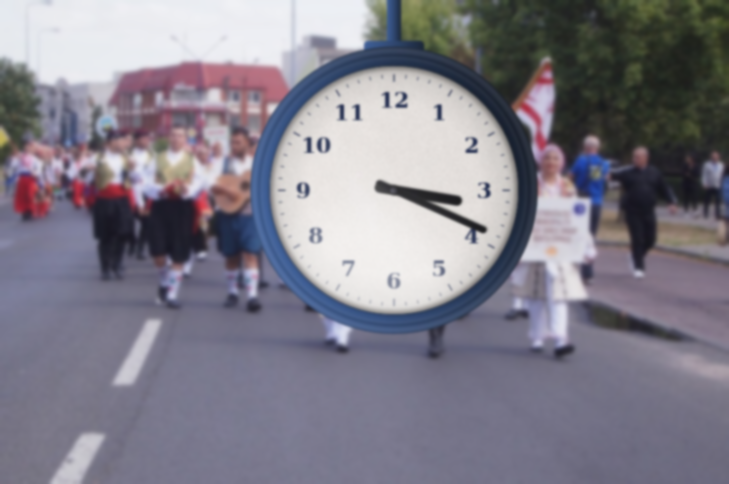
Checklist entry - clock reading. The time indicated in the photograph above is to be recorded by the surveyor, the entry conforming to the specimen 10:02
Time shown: 3:19
